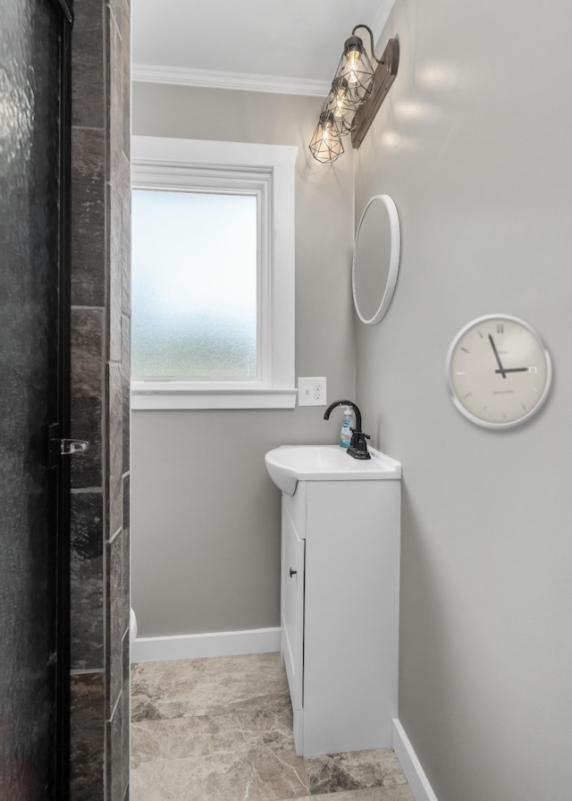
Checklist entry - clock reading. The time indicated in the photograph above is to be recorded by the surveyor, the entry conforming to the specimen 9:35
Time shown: 2:57
